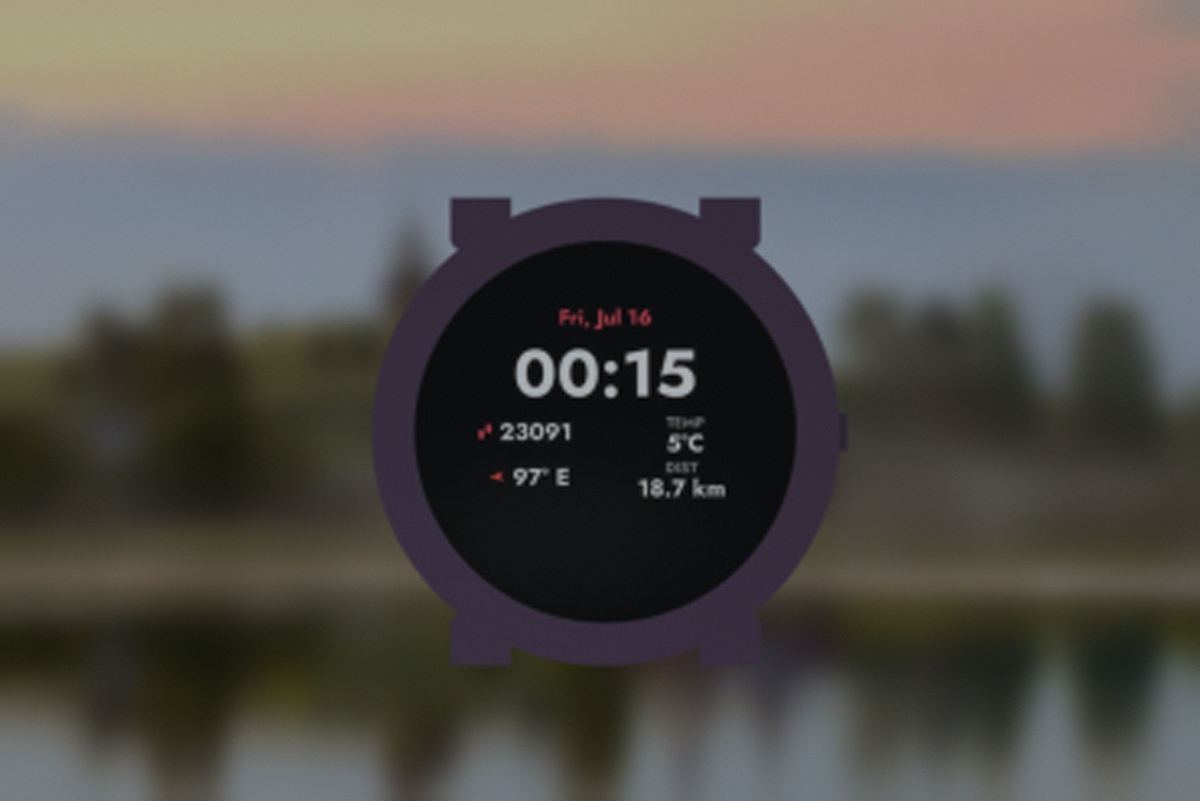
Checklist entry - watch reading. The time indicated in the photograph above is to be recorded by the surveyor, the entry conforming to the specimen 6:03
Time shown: 0:15
